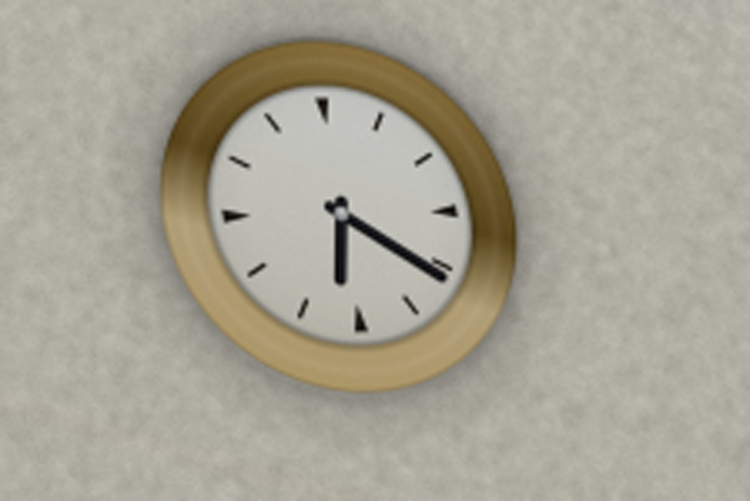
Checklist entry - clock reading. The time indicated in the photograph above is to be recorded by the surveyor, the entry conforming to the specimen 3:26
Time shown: 6:21
